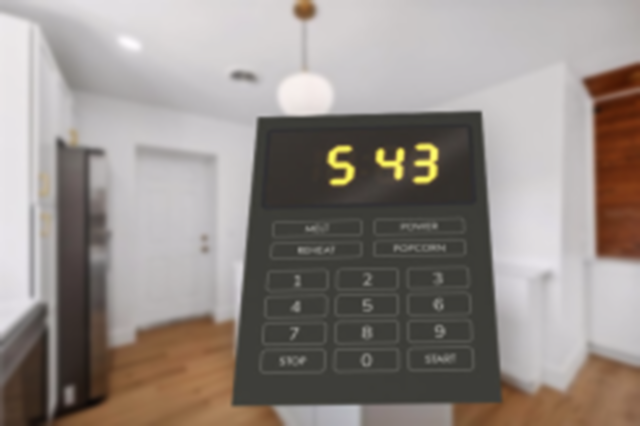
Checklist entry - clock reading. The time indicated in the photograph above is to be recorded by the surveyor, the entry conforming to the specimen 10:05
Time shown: 5:43
